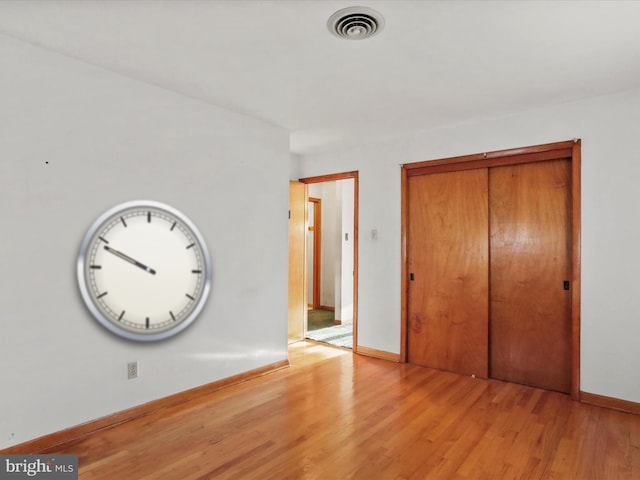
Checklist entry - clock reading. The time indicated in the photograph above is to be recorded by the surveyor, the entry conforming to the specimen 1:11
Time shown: 9:49
